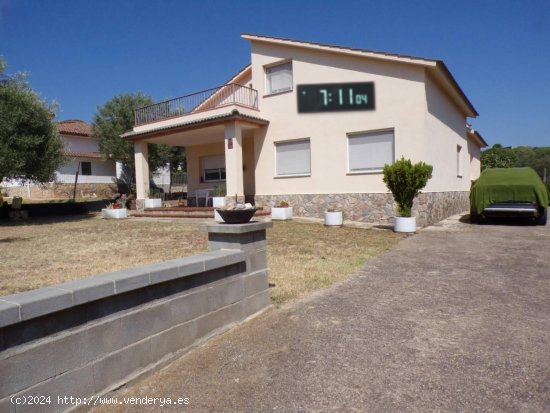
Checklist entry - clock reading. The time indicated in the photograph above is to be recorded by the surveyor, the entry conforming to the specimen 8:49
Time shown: 7:11
